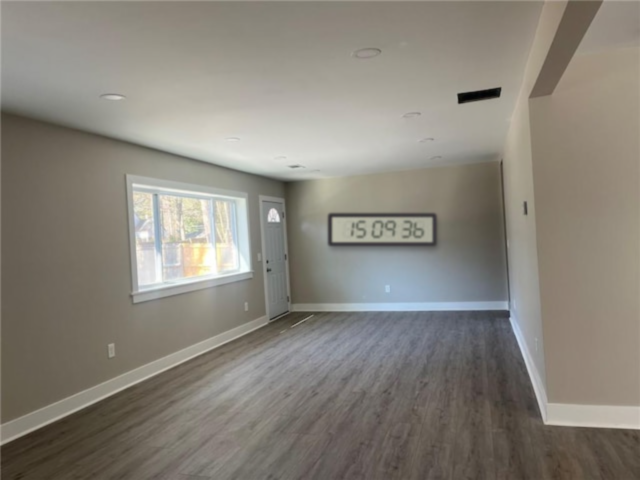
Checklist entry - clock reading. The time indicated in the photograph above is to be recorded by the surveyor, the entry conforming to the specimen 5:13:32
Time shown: 15:09:36
